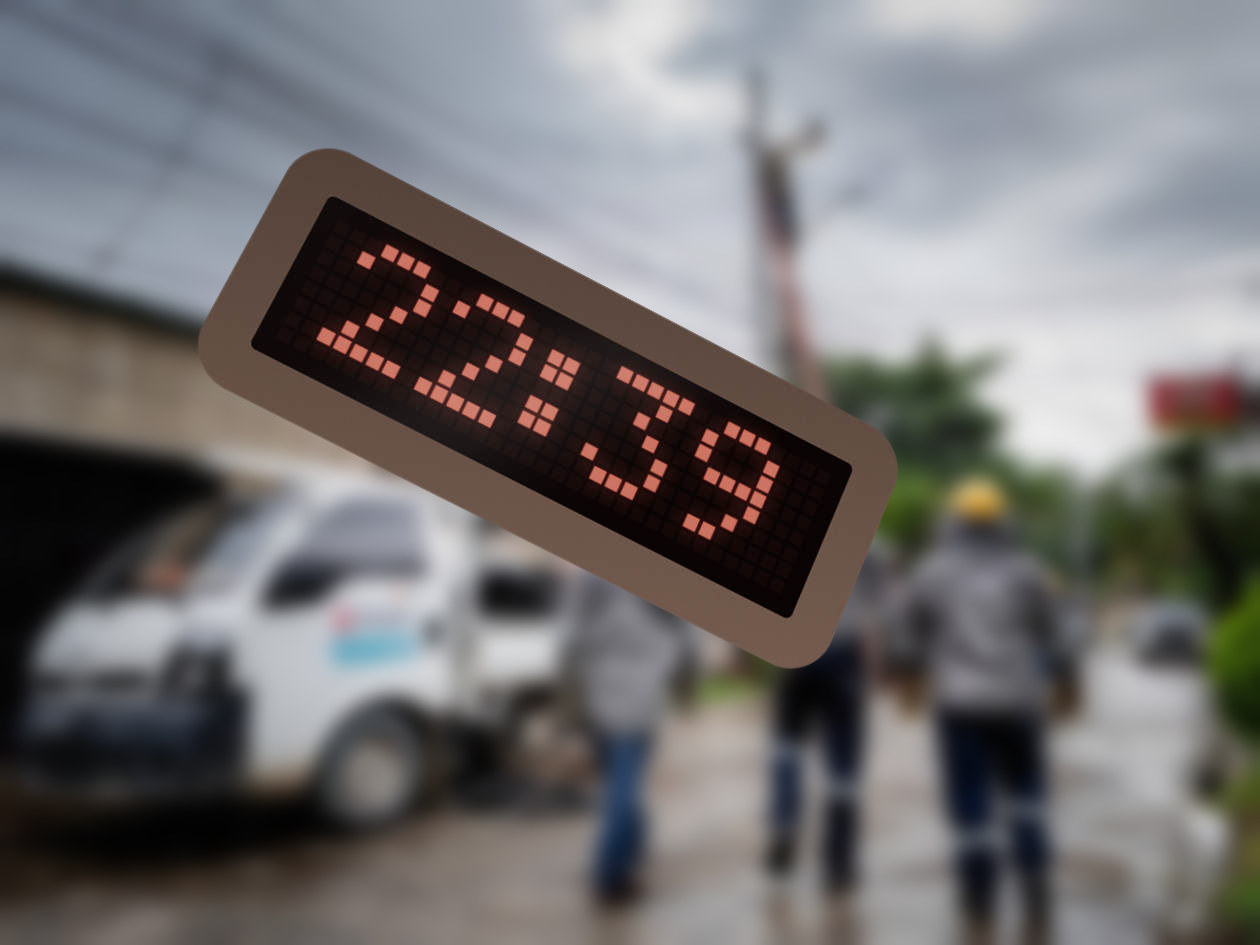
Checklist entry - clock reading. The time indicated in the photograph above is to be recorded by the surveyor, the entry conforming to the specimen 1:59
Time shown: 22:39
